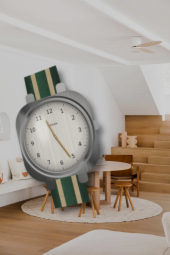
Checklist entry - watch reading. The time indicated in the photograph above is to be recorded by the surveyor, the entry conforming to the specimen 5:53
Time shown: 11:26
